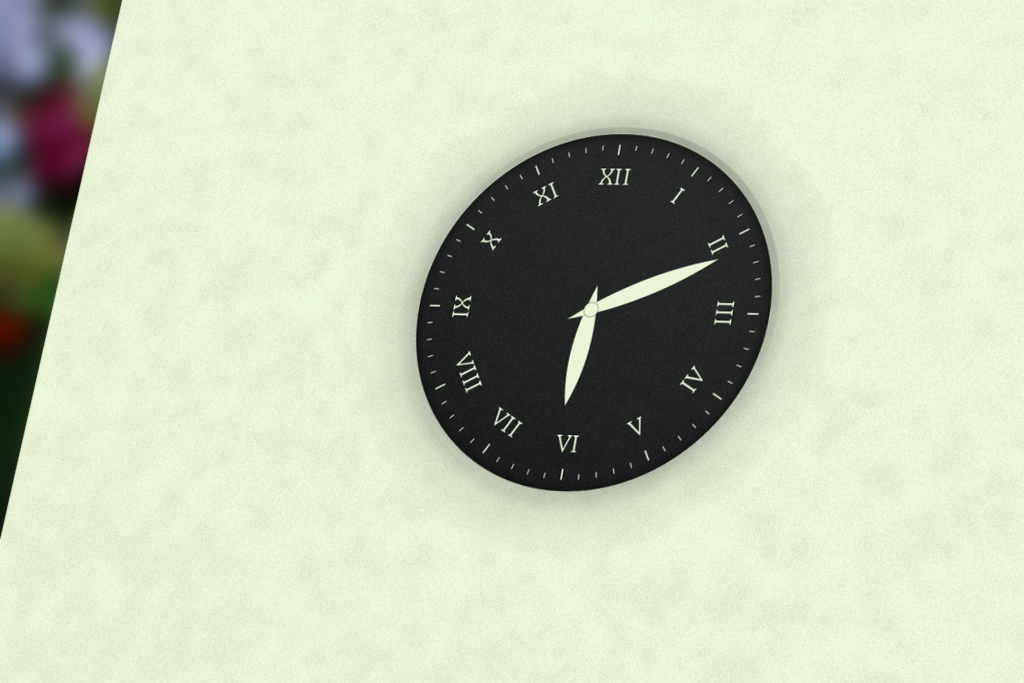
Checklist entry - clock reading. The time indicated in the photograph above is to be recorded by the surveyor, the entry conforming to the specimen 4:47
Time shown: 6:11
